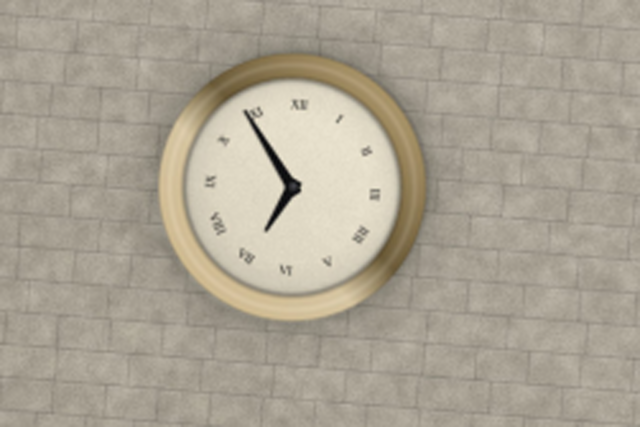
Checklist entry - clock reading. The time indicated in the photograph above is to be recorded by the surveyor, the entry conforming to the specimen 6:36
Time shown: 6:54
